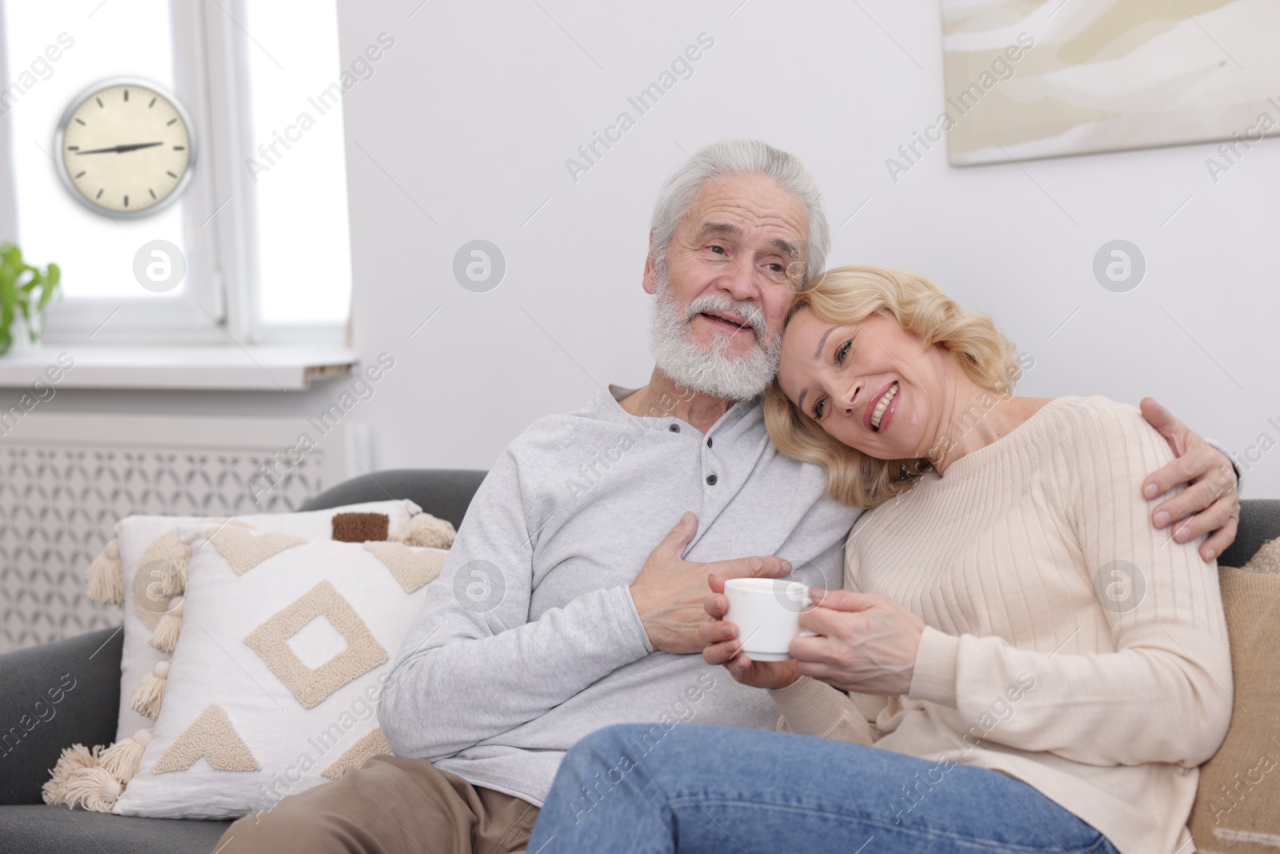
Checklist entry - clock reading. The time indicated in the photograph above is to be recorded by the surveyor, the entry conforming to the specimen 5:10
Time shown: 2:44
